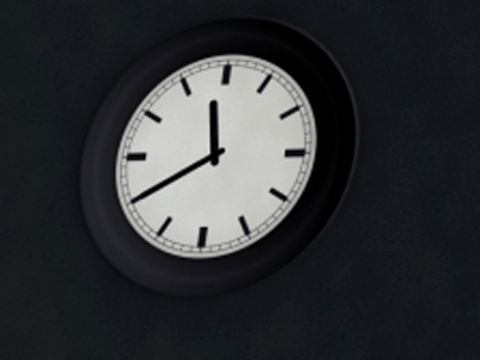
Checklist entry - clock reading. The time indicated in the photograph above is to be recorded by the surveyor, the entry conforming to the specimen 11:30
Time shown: 11:40
